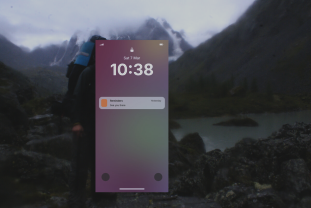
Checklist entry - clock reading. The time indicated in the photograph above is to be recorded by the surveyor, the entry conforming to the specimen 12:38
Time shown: 10:38
